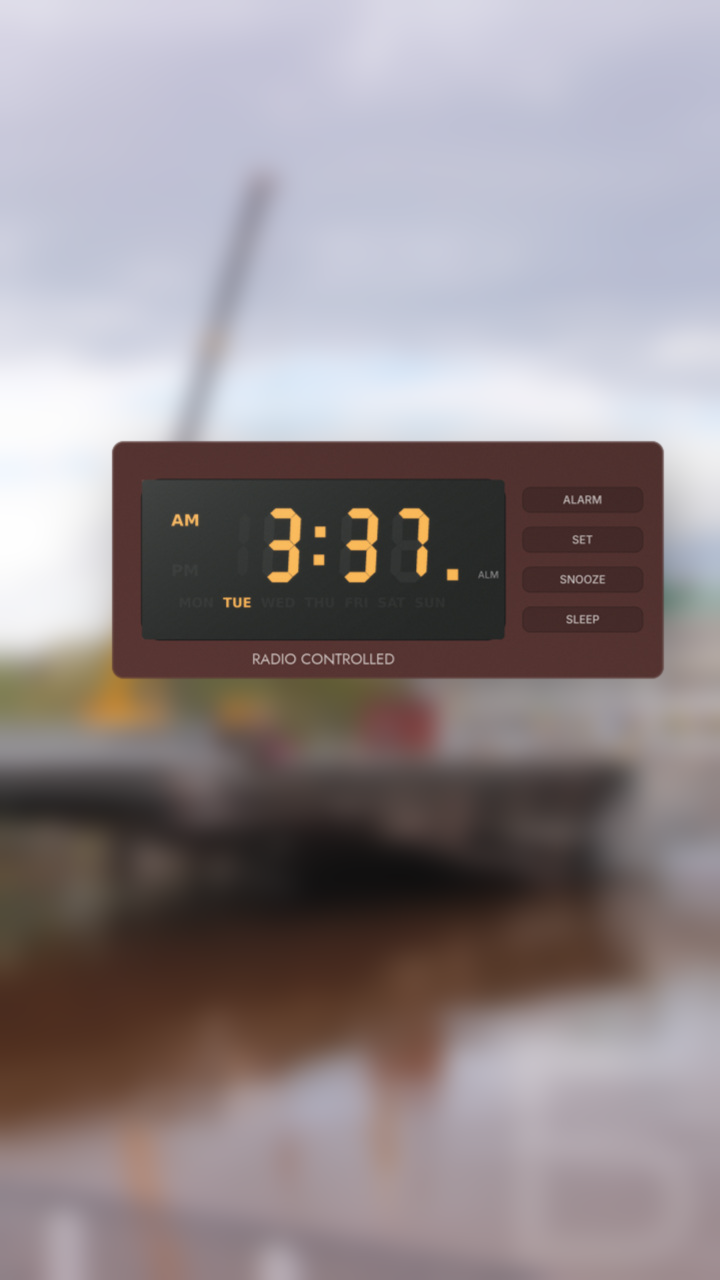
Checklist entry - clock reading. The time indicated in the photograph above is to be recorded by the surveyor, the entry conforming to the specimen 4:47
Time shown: 3:37
